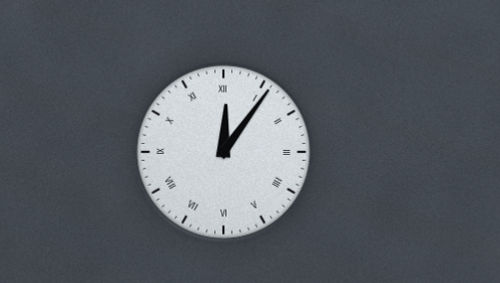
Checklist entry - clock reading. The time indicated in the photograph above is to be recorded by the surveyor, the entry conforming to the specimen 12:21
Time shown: 12:06
